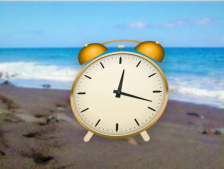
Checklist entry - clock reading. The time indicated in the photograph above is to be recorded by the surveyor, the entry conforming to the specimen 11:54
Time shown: 12:18
